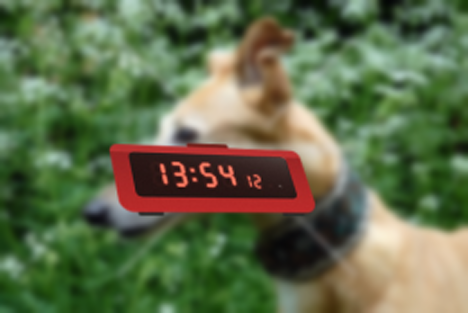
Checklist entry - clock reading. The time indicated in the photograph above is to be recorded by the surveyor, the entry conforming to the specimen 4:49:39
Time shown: 13:54:12
